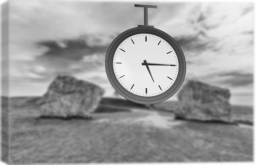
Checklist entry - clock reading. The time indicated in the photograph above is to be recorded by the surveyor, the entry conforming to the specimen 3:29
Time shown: 5:15
